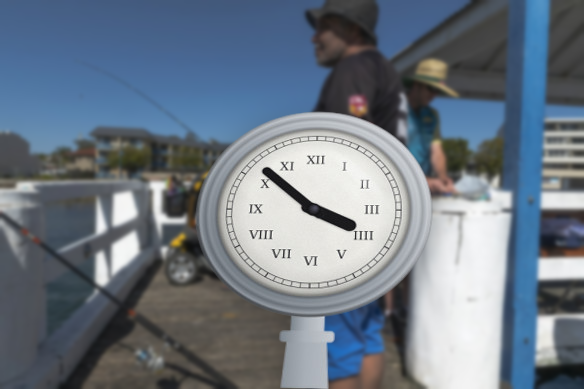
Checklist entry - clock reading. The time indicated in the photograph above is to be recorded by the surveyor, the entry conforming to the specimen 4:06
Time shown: 3:52
